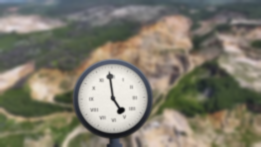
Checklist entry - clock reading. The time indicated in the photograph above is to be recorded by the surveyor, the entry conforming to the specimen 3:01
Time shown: 4:59
